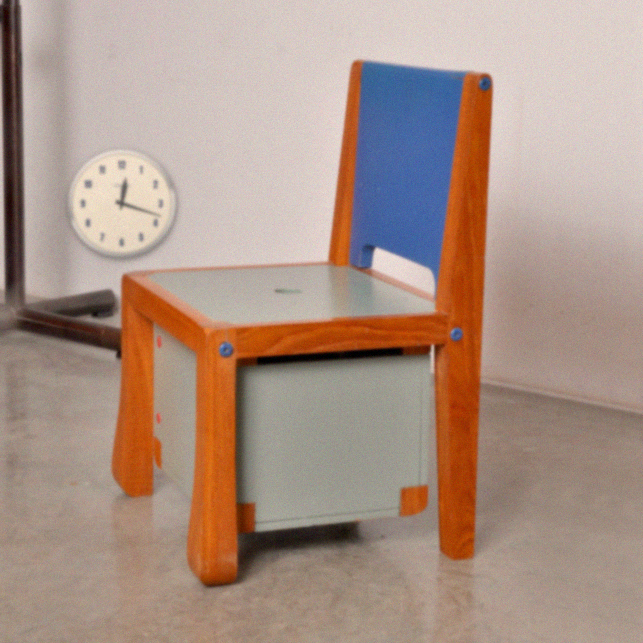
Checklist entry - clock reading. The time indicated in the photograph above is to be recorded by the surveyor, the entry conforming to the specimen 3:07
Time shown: 12:18
